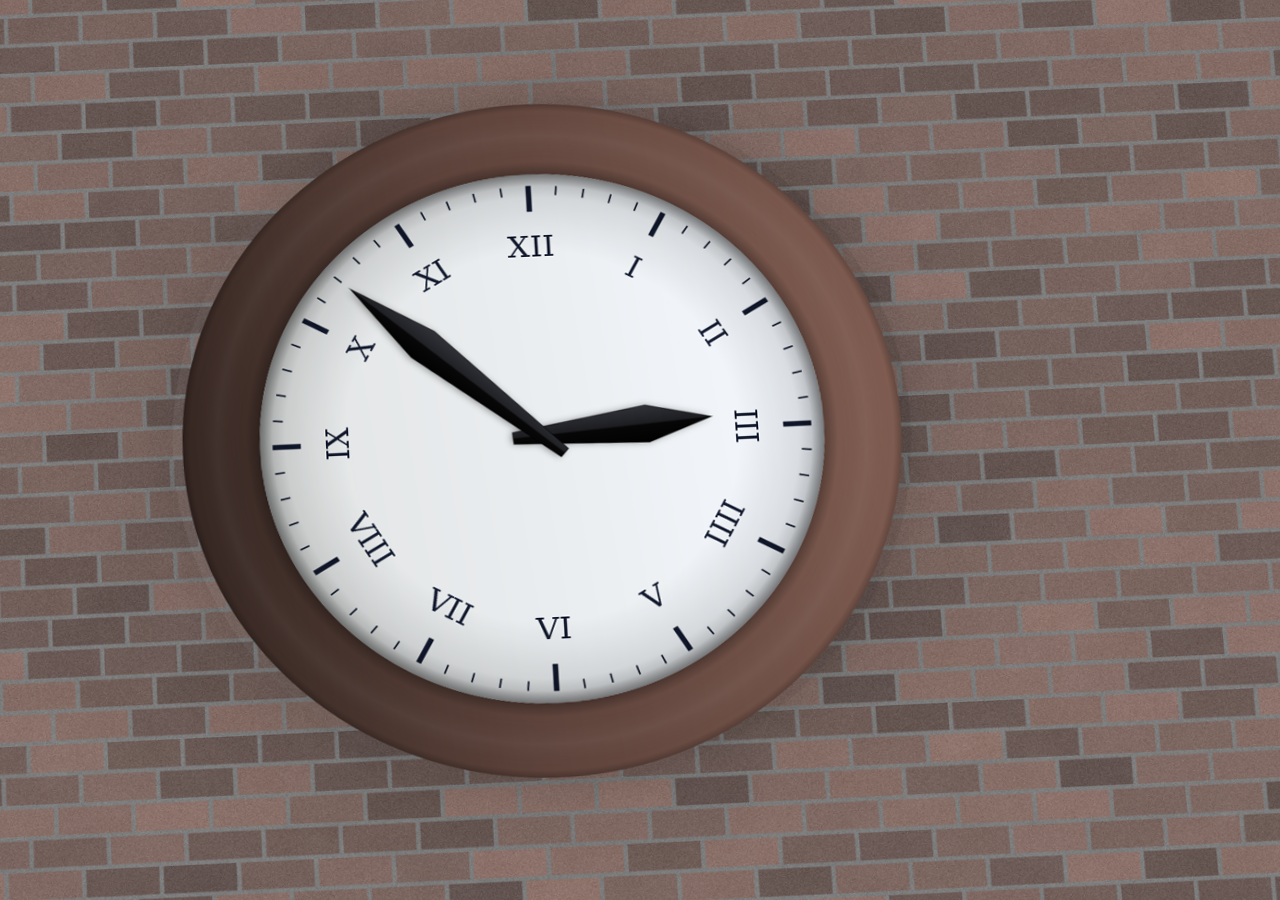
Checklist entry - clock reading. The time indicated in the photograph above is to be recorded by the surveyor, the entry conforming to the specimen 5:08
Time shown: 2:52
